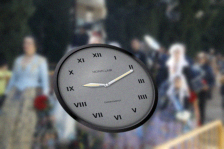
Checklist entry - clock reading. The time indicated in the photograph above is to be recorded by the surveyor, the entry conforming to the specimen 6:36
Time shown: 9:11
